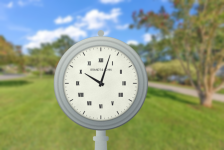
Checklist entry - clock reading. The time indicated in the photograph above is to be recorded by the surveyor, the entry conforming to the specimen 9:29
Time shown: 10:03
